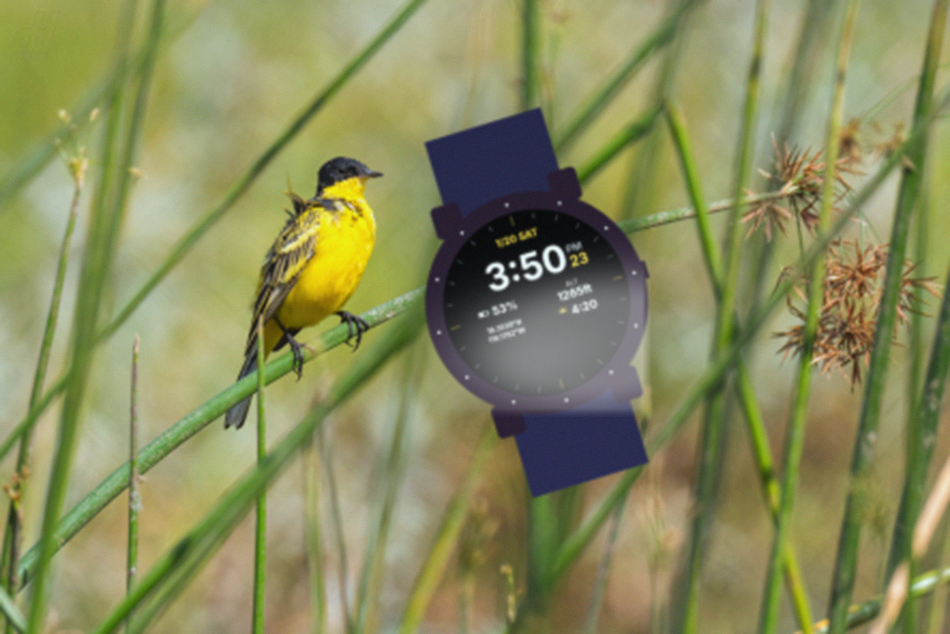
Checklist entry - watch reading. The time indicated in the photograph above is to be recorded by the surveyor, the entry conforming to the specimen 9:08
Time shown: 3:50
